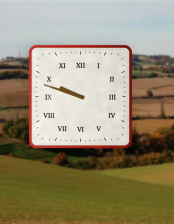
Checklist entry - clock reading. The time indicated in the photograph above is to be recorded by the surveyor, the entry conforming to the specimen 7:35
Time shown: 9:48
